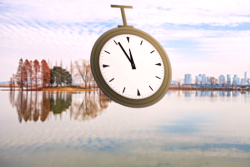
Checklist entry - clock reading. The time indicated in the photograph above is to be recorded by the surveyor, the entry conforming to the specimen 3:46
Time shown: 11:56
